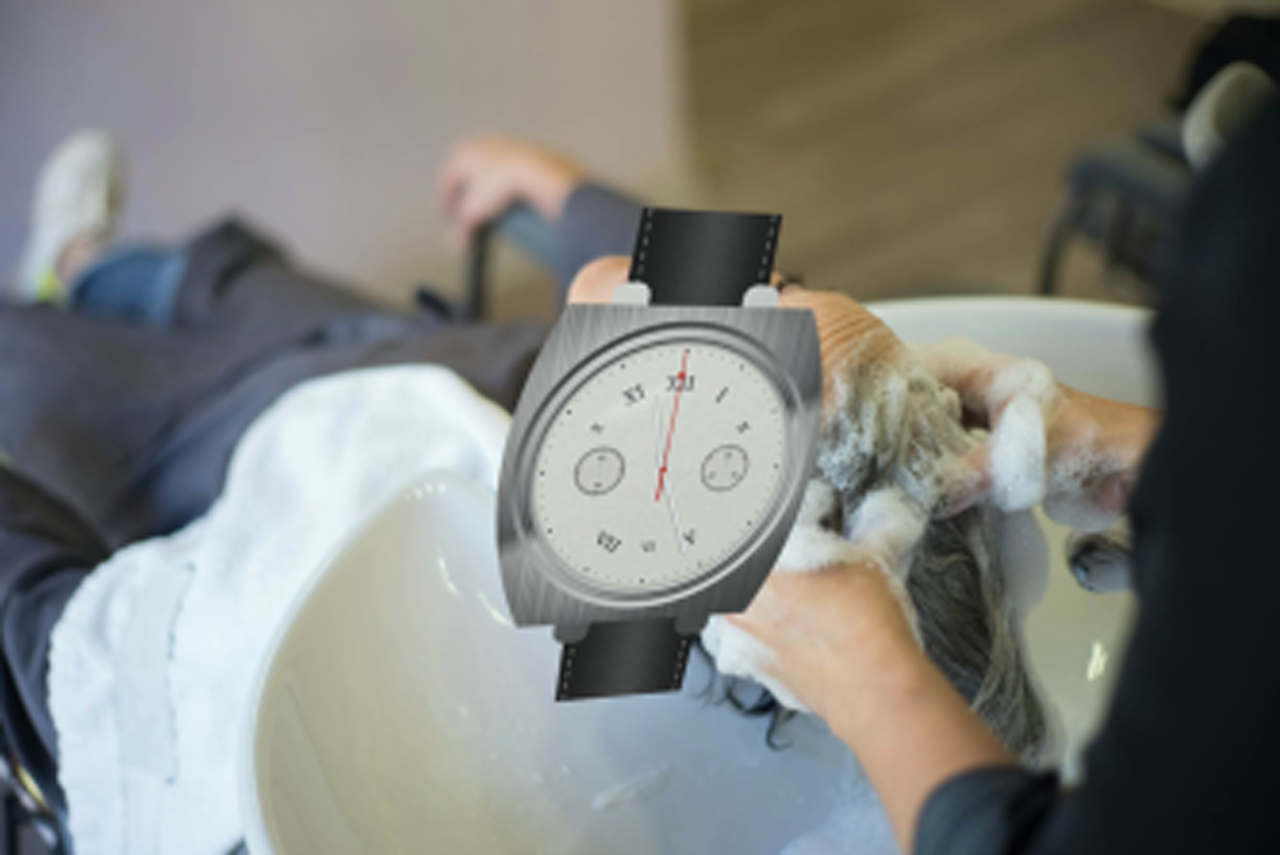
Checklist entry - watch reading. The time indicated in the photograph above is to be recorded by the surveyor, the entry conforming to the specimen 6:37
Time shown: 11:26
